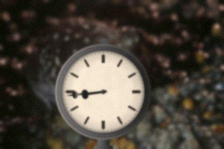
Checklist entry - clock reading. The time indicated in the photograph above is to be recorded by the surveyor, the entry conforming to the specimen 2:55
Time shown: 8:44
